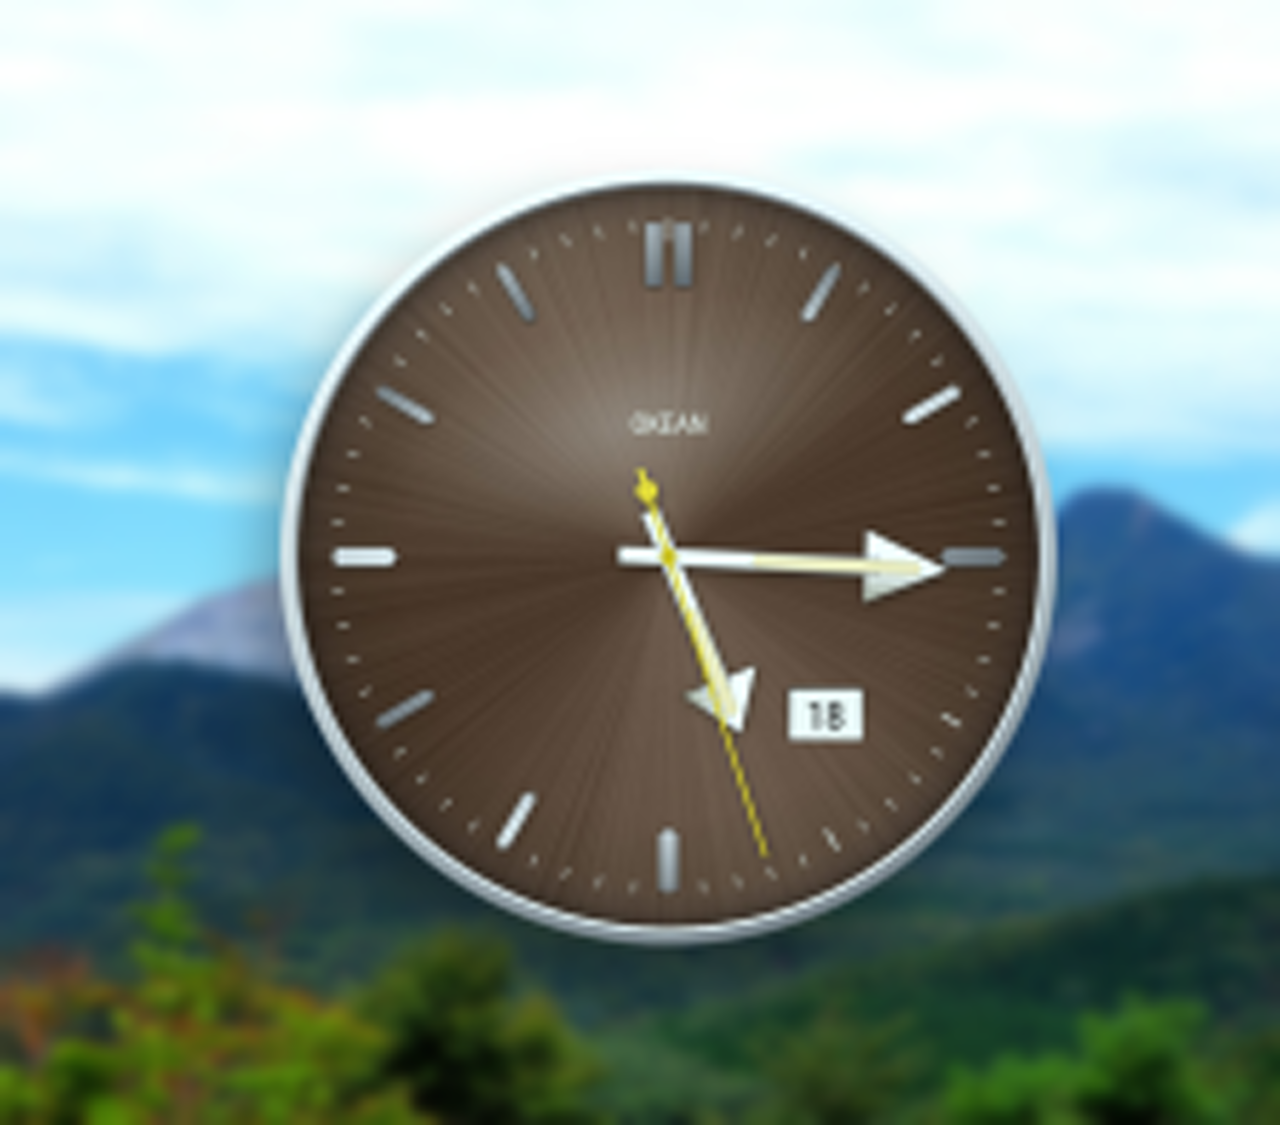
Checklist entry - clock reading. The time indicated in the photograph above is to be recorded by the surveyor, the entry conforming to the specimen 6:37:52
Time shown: 5:15:27
